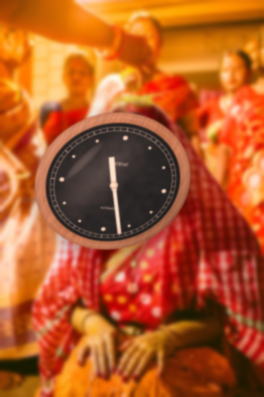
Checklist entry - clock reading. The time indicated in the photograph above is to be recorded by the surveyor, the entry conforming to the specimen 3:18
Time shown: 11:27
